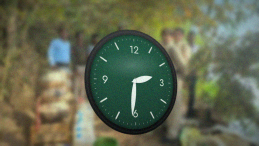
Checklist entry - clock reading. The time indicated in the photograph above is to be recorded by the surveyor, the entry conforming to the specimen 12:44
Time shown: 2:31
